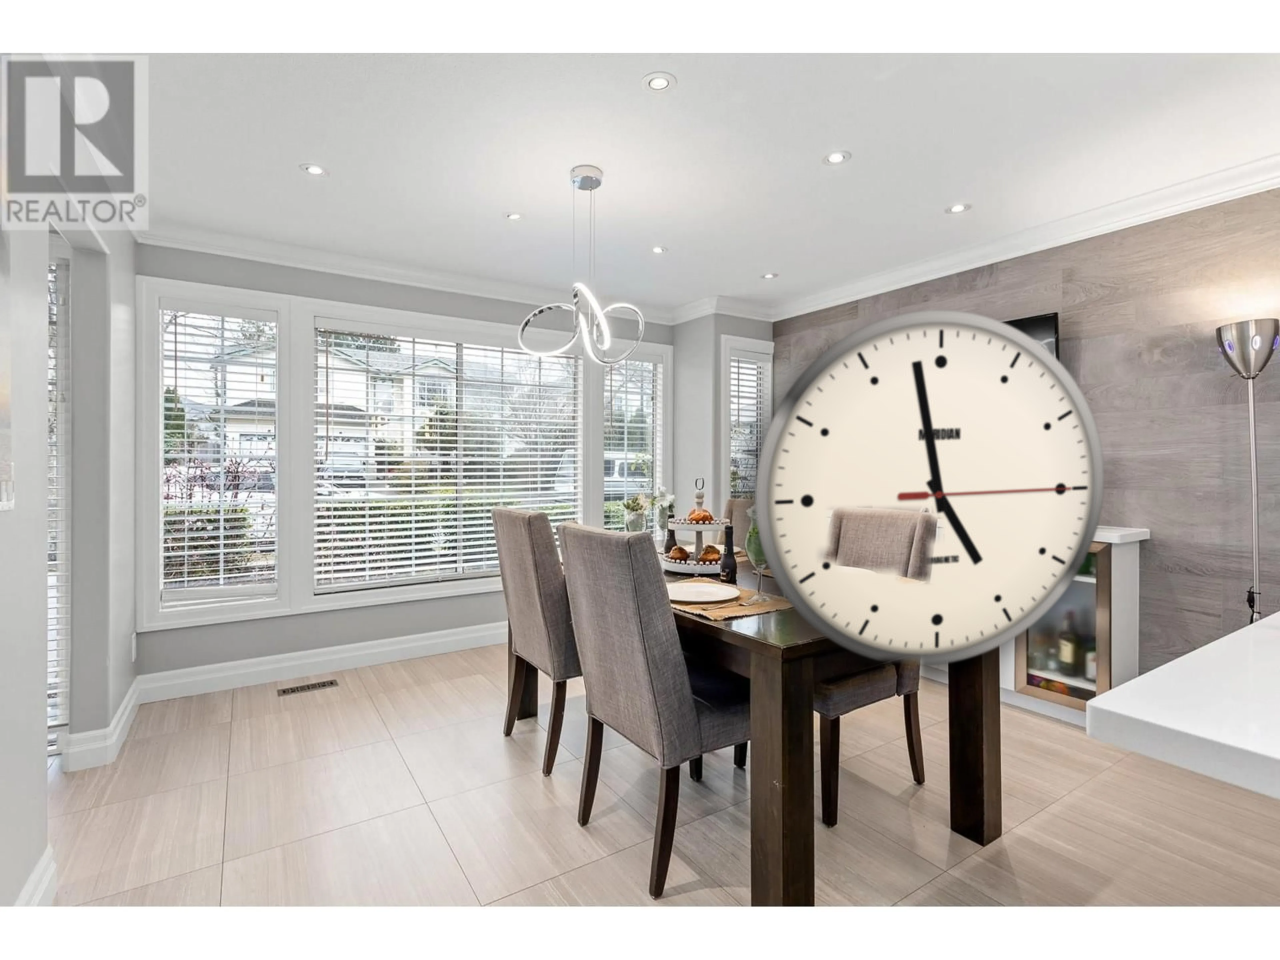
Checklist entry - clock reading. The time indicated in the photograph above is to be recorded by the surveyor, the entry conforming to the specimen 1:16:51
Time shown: 4:58:15
